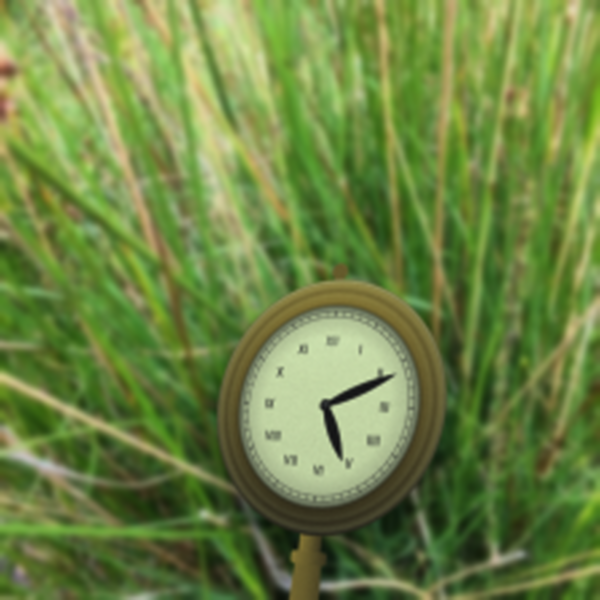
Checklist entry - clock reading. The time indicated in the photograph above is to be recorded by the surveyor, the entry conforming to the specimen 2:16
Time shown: 5:11
